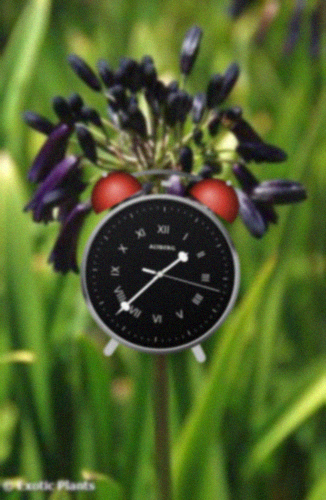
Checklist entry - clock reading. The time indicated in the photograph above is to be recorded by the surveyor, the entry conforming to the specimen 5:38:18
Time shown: 1:37:17
